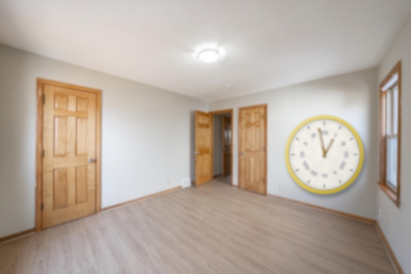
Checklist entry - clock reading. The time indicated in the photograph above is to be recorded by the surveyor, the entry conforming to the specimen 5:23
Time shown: 12:58
